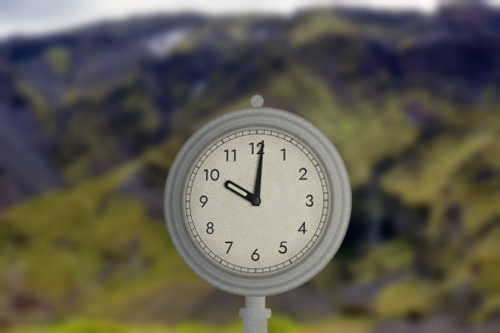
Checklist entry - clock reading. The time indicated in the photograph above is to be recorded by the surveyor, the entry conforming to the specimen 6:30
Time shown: 10:01
